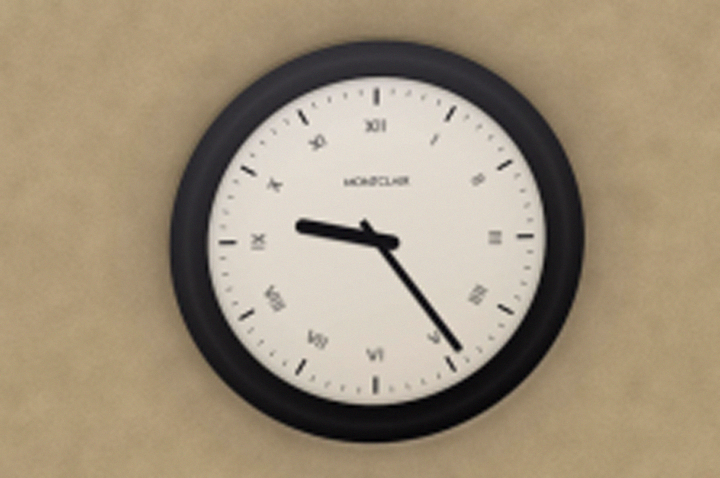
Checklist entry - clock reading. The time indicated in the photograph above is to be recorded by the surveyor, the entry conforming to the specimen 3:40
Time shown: 9:24
